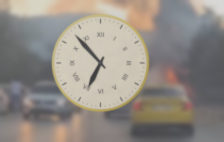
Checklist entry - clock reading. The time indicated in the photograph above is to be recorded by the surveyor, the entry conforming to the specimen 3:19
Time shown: 6:53
